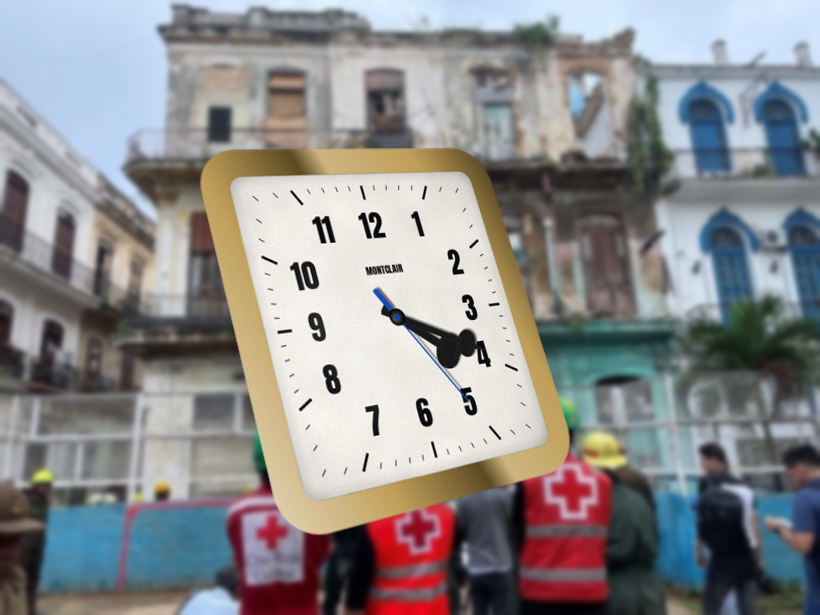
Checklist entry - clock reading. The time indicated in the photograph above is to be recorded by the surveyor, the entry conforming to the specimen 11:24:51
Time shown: 4:19:25
